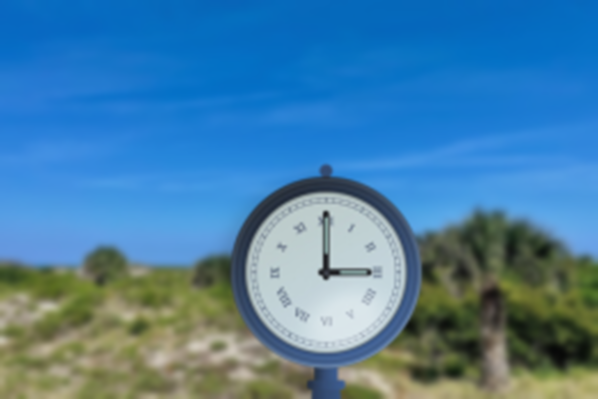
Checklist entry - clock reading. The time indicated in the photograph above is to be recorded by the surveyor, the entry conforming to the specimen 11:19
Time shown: 3:00
